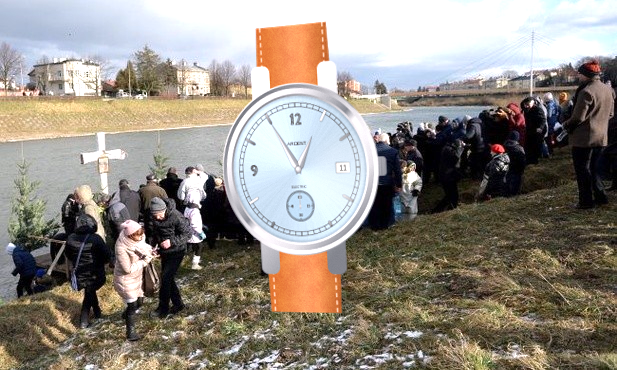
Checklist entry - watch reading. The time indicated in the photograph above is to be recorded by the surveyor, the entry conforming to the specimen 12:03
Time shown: 12:55
